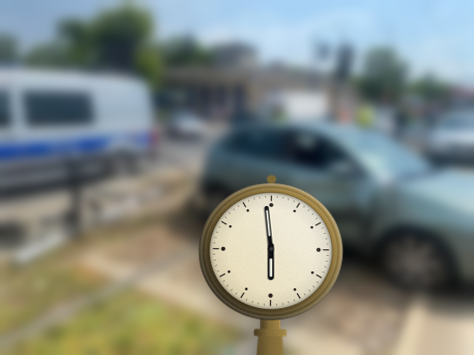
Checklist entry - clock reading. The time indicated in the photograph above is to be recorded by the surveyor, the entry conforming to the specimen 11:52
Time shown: 5:59
